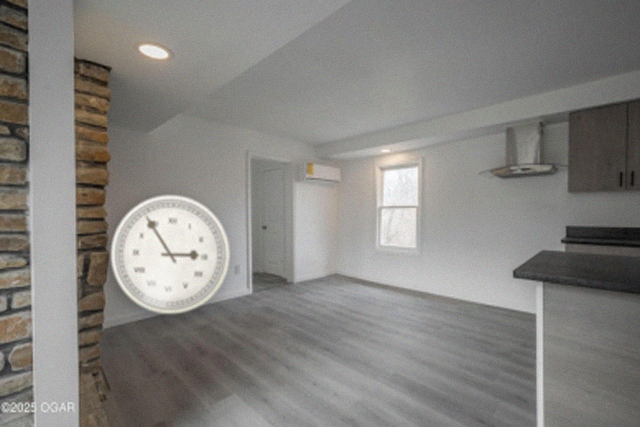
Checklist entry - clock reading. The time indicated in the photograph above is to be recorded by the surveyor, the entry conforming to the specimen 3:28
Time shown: 2:54
